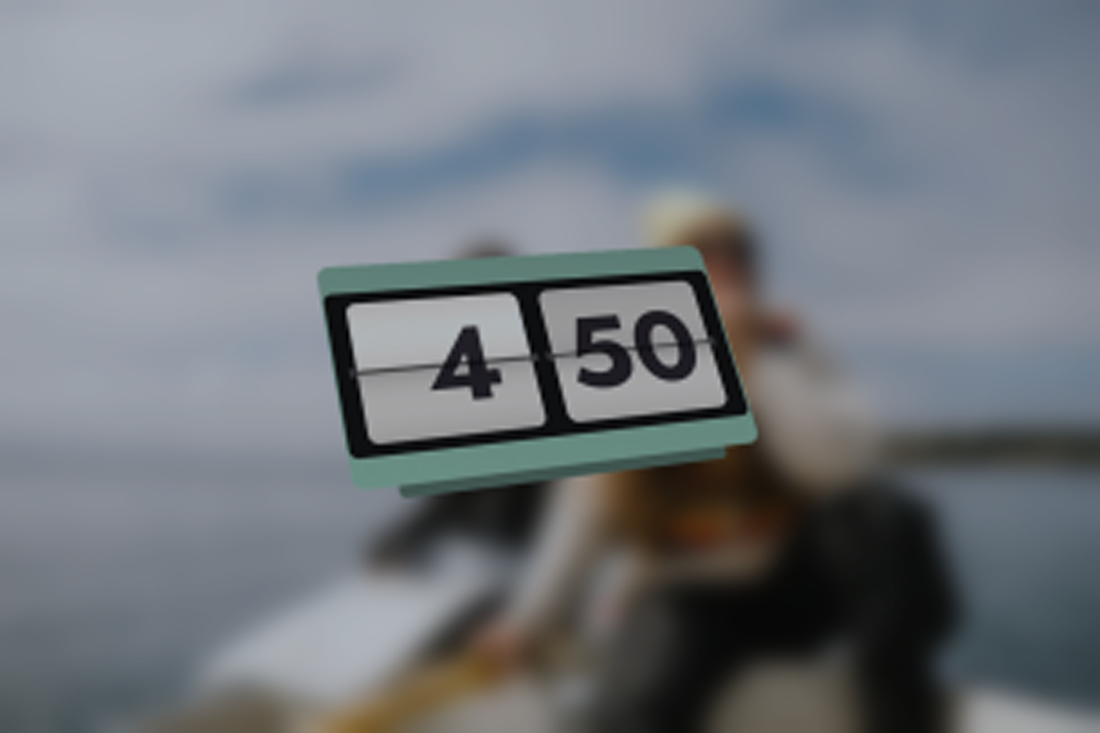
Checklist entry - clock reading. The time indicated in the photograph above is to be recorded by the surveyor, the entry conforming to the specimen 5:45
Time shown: 4:50
